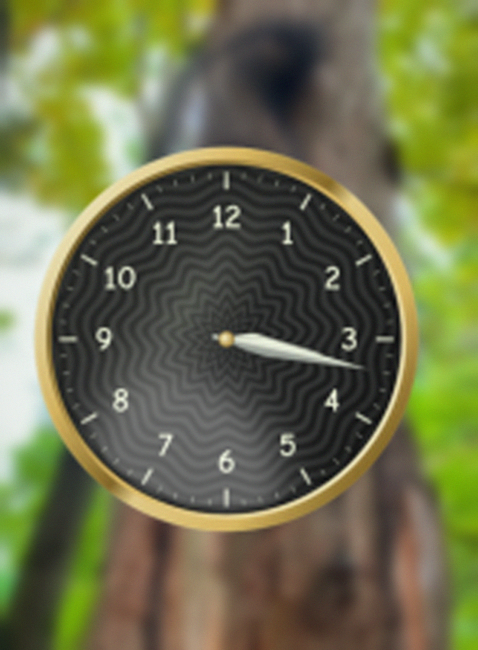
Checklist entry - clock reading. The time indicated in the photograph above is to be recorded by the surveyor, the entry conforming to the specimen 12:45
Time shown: 3:17
